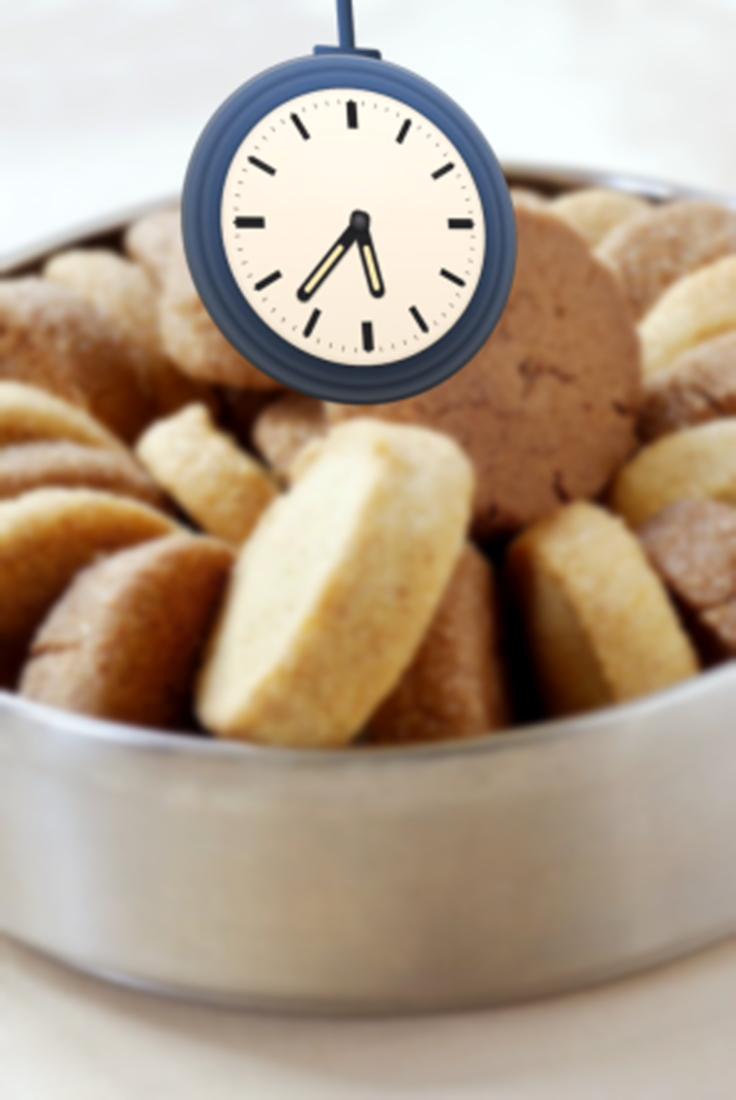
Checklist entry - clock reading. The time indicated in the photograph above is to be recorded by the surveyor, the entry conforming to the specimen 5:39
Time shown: 5:37
